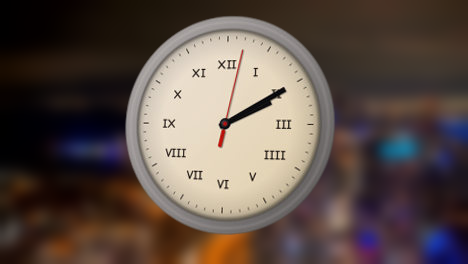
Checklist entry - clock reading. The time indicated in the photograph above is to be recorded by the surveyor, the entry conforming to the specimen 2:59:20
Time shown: 2:10:02
